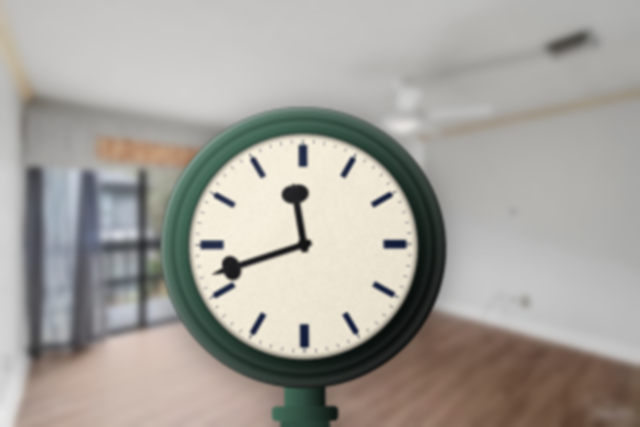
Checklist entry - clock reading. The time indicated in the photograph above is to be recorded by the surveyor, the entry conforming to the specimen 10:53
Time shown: 11:42
